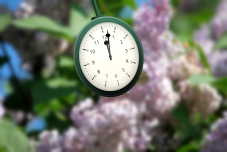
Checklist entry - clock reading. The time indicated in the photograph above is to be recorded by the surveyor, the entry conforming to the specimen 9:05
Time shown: 12:02
